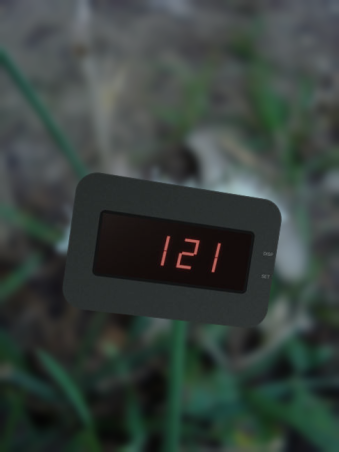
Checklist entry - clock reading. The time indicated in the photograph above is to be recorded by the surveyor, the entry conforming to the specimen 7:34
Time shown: 1:21
